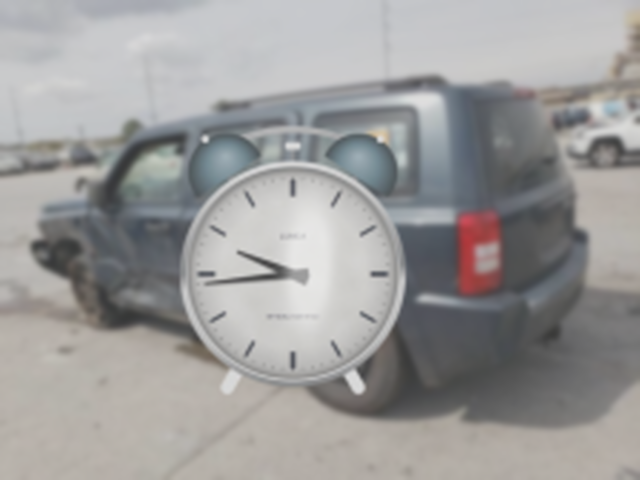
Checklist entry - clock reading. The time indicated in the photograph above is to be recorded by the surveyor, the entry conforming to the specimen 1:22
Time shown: 9:44
